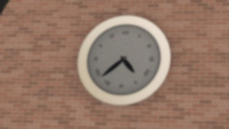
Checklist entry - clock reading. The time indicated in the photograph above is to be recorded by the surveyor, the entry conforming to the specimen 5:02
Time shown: 4:38
